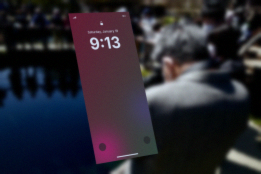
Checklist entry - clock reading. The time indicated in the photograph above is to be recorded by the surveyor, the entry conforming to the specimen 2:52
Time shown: 9:13
